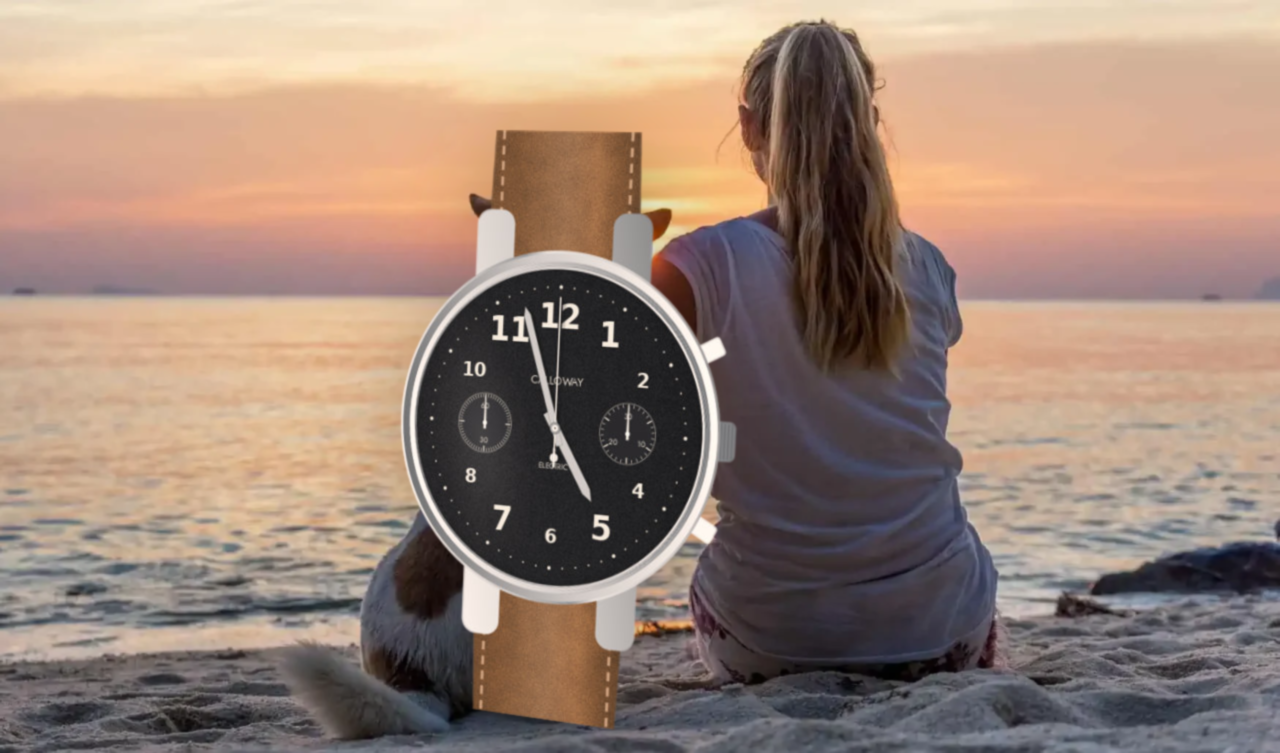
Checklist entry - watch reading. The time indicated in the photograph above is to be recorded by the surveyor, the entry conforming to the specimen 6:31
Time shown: 4:57
